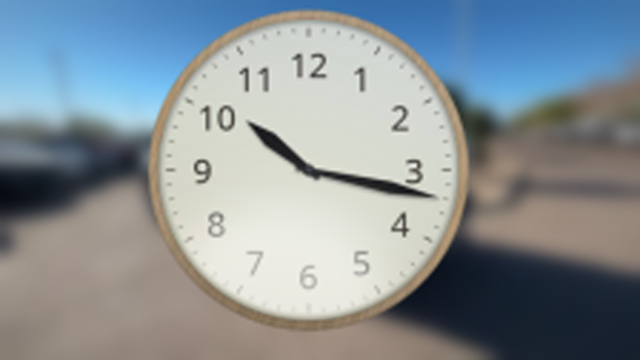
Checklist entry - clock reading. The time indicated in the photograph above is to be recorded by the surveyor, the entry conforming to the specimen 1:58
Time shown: 10:17
